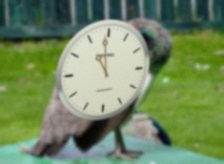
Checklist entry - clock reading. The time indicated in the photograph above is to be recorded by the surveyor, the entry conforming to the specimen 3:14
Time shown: 10:59
